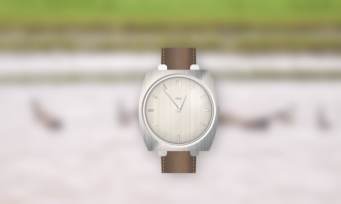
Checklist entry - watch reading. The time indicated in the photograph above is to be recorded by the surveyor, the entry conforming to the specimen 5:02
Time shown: 12:54
